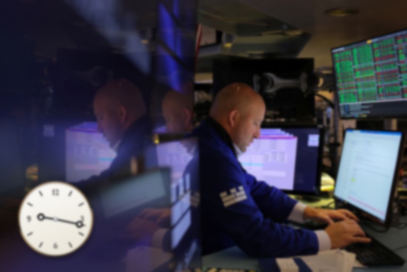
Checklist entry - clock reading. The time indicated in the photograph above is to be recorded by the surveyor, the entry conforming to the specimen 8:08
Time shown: 9:17
